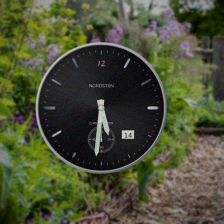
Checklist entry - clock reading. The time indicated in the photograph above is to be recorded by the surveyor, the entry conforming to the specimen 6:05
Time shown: 5:31
